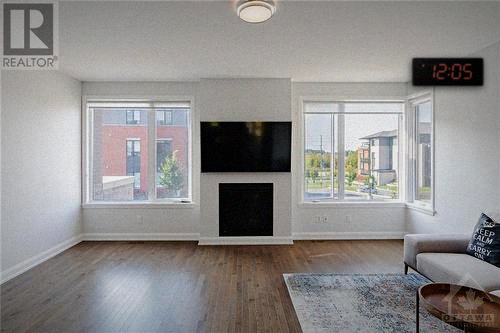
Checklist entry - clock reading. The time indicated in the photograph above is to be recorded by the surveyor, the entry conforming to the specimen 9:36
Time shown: 12:05
